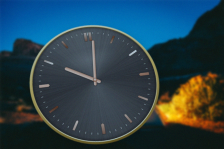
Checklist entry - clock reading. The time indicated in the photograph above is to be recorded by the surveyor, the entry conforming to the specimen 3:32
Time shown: 10:01
